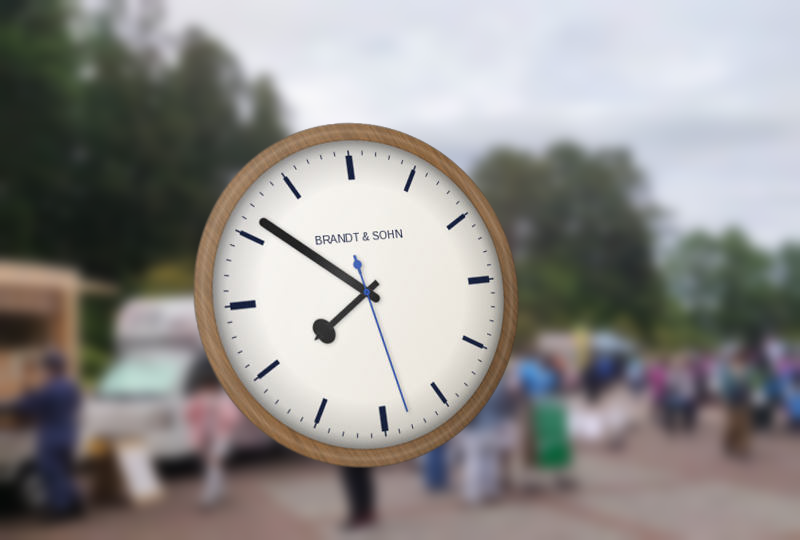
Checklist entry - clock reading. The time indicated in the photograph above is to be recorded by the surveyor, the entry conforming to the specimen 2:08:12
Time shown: 7:51:28
